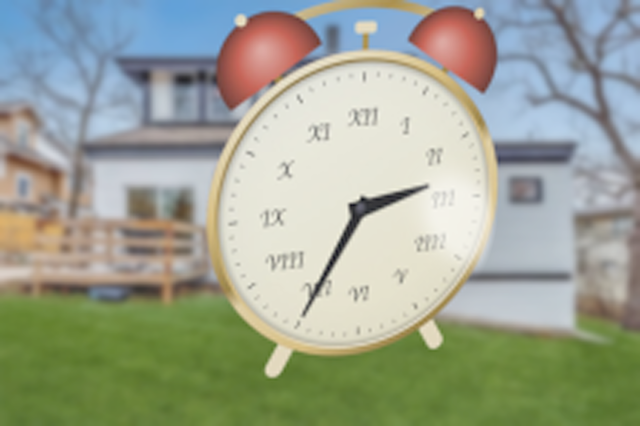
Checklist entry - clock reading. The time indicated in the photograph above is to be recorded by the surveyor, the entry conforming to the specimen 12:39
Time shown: 2:35
